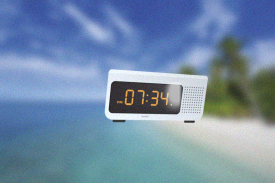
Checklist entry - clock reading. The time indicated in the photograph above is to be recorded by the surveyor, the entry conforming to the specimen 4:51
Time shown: 7:34
